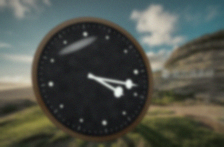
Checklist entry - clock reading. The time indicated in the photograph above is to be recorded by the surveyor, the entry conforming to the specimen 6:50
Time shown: 4:18
